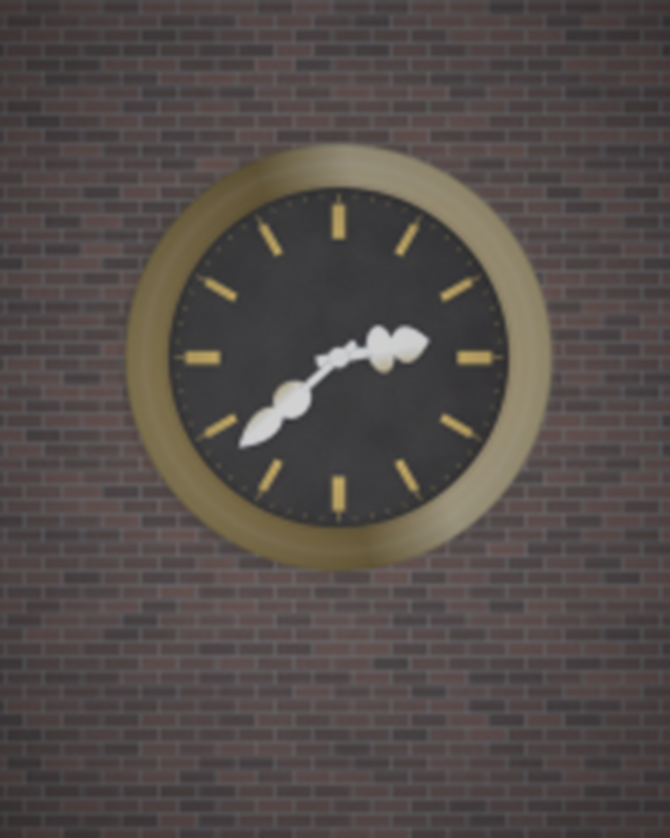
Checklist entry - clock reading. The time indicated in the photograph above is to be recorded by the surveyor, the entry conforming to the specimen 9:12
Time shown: 2:38
